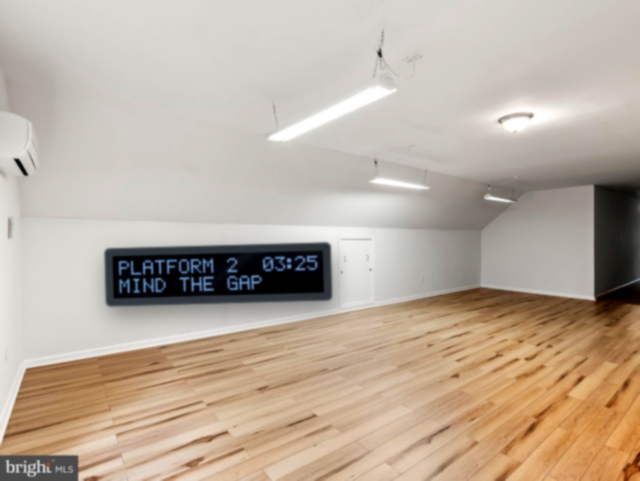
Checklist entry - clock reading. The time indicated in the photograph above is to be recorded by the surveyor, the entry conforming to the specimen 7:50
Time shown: 3:25
